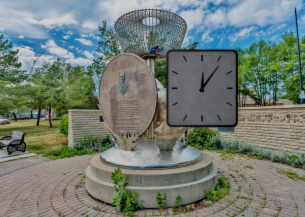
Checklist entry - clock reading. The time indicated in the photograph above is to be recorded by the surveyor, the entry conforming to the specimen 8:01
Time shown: 12:06
